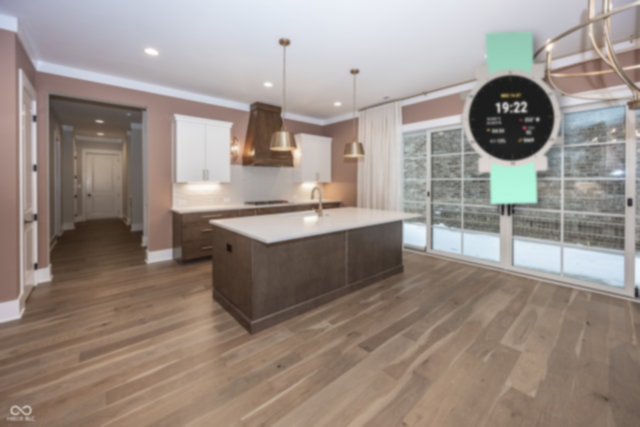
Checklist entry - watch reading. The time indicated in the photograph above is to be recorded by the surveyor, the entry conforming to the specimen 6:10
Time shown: 19:22
